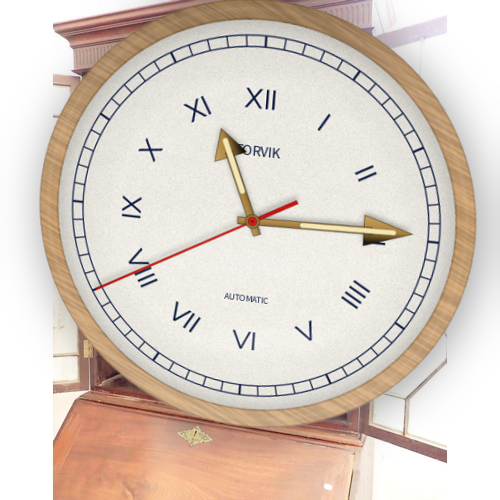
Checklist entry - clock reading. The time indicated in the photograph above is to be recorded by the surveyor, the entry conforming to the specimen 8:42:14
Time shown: 11:14:40
